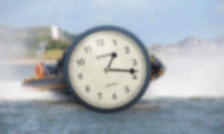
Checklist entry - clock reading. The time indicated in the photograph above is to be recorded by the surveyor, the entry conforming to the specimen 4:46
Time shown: 1:18
